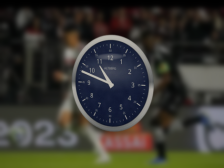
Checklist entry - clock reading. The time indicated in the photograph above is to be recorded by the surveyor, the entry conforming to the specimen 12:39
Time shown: 10:48
